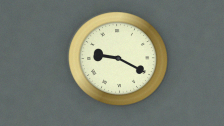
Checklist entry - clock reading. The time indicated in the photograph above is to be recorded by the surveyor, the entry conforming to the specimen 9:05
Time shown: 9:20
